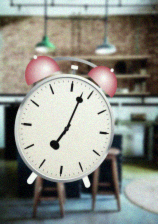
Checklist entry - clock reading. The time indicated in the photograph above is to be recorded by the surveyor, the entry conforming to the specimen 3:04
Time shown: 7:03
